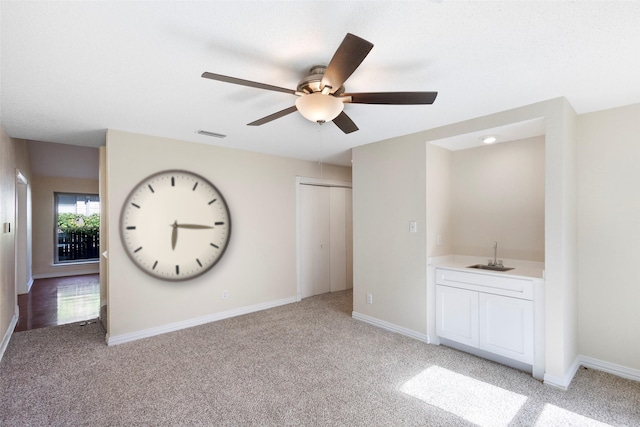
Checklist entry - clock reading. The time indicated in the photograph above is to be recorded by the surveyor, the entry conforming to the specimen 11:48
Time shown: 6:16
